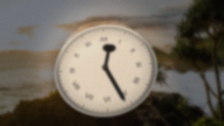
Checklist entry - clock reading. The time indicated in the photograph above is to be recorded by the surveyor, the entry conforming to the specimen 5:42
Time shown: 12:26
